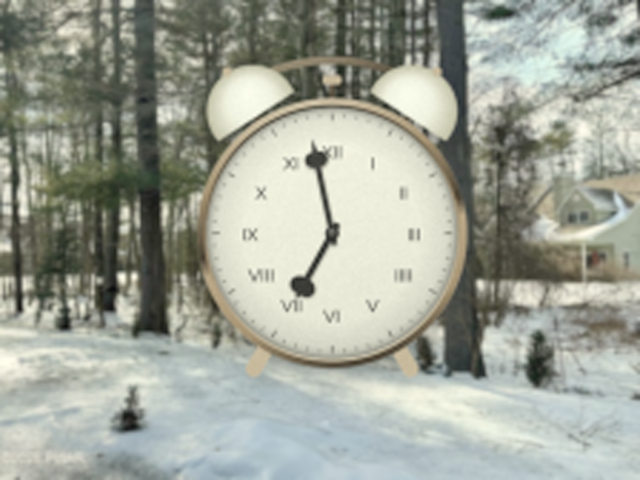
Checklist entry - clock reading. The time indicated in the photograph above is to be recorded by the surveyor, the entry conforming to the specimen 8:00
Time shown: 6:58
